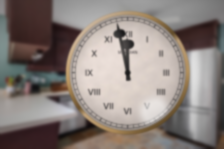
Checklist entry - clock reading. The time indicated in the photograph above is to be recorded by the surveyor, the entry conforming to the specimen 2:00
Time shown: 11:58
